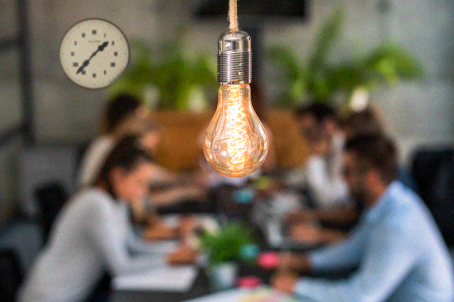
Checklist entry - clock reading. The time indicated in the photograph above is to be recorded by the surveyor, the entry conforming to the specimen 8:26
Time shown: 1:37
